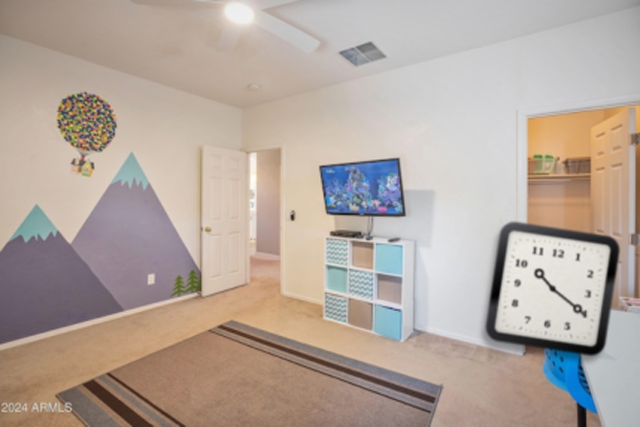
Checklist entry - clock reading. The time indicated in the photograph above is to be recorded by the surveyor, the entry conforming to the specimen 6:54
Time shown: 10:20
